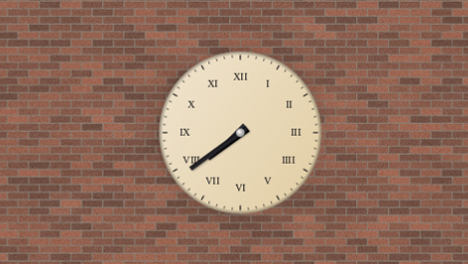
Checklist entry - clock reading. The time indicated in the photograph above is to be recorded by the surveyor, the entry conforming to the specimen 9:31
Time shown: 7:39
